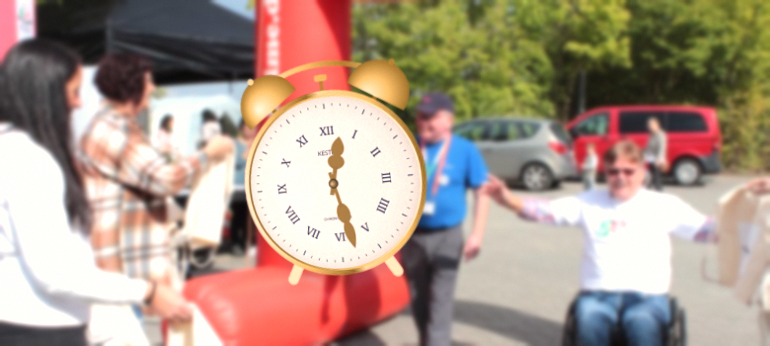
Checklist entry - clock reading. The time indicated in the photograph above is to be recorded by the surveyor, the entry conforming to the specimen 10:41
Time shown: 12:28
